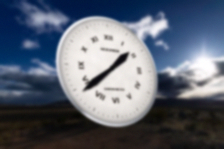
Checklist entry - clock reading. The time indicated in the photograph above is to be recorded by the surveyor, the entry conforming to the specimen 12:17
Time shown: 1:39
